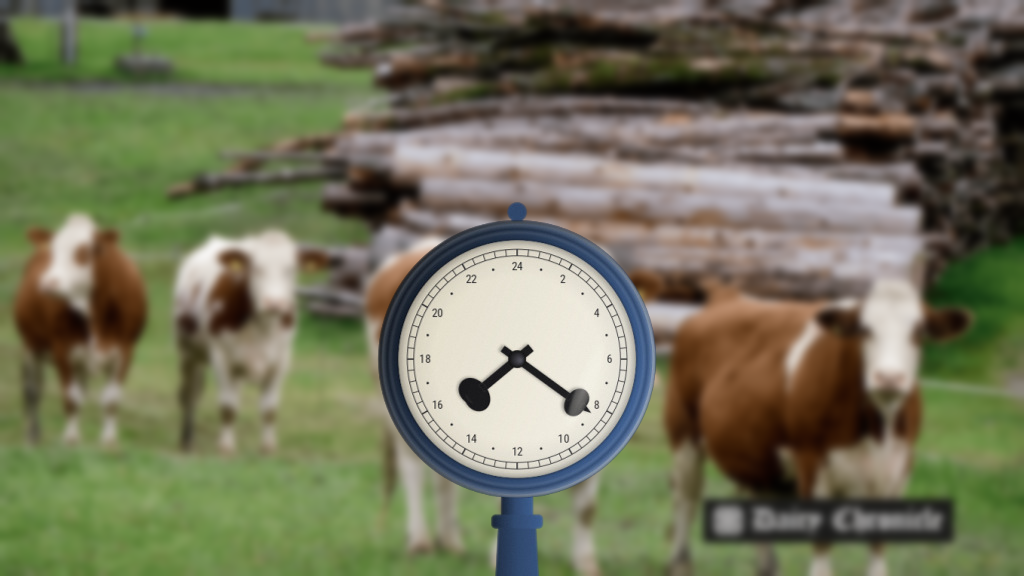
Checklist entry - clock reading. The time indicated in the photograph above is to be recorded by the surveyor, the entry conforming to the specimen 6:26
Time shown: 15:21
